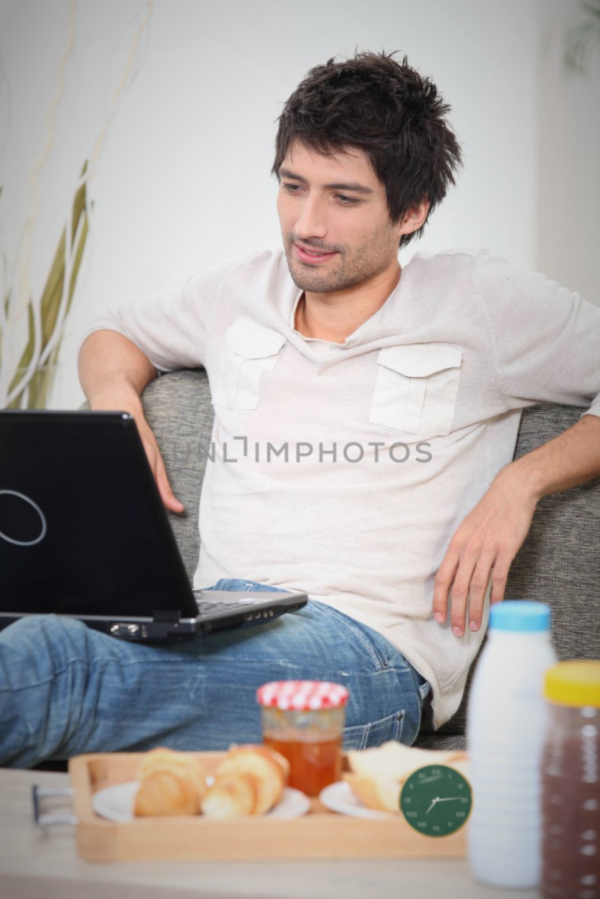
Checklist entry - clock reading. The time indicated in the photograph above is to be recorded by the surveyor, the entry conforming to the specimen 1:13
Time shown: 7:14
